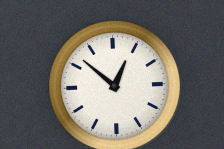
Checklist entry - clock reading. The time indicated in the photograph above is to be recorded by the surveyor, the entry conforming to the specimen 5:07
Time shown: 12:52
